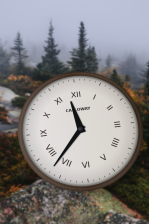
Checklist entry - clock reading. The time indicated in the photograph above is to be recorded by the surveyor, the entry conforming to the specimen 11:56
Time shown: 11:37
